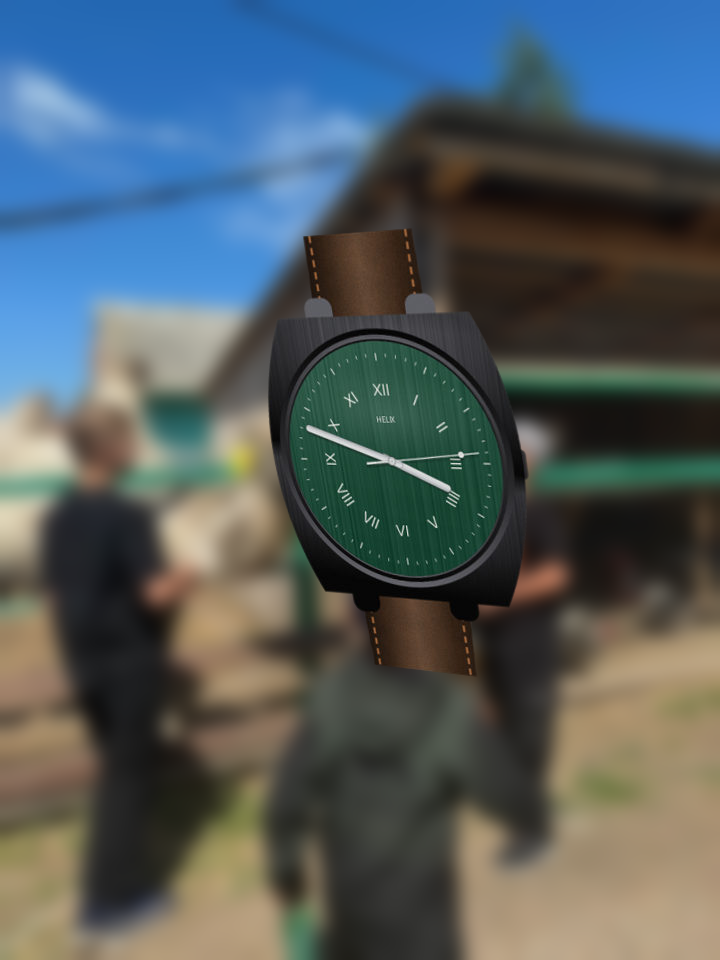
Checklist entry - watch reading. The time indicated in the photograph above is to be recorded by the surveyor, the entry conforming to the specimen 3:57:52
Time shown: 3:48:14
